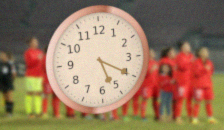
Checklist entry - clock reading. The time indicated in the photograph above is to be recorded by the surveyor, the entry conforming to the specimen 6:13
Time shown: 5:20
